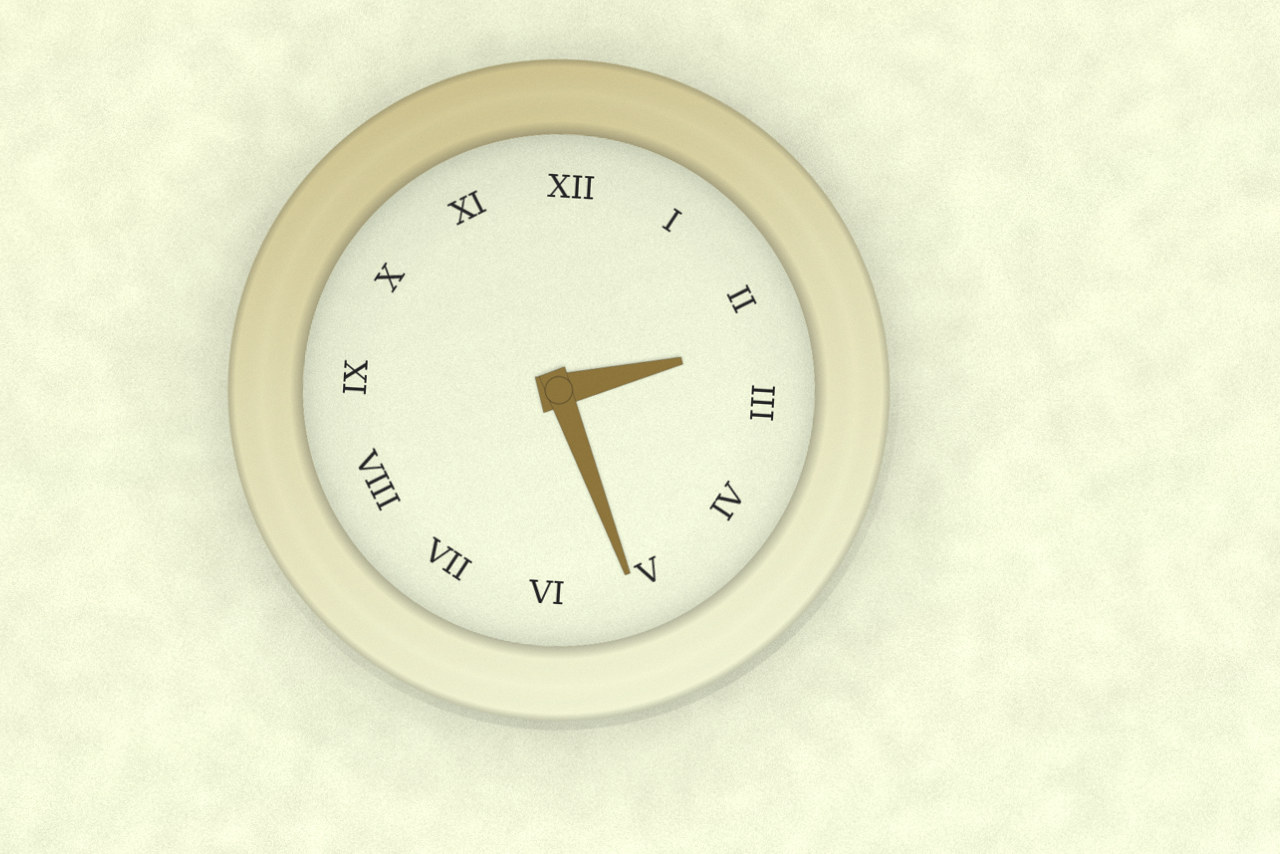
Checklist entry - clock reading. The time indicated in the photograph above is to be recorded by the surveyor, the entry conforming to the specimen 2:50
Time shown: 2:26
